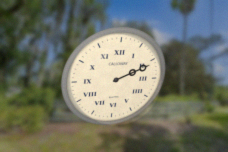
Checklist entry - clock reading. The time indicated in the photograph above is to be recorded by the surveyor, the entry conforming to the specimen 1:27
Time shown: 2:11
